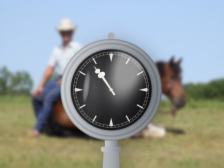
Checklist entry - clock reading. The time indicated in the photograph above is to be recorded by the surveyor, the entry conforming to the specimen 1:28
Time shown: 10:54
